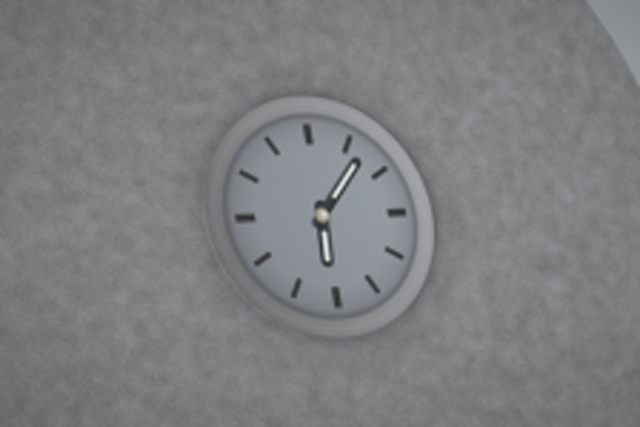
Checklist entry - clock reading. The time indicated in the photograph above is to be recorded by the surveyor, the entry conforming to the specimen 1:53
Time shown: 6:07
